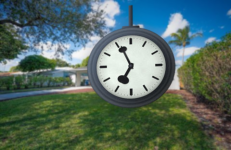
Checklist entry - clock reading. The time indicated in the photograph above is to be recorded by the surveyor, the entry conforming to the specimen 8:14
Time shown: 6:56
